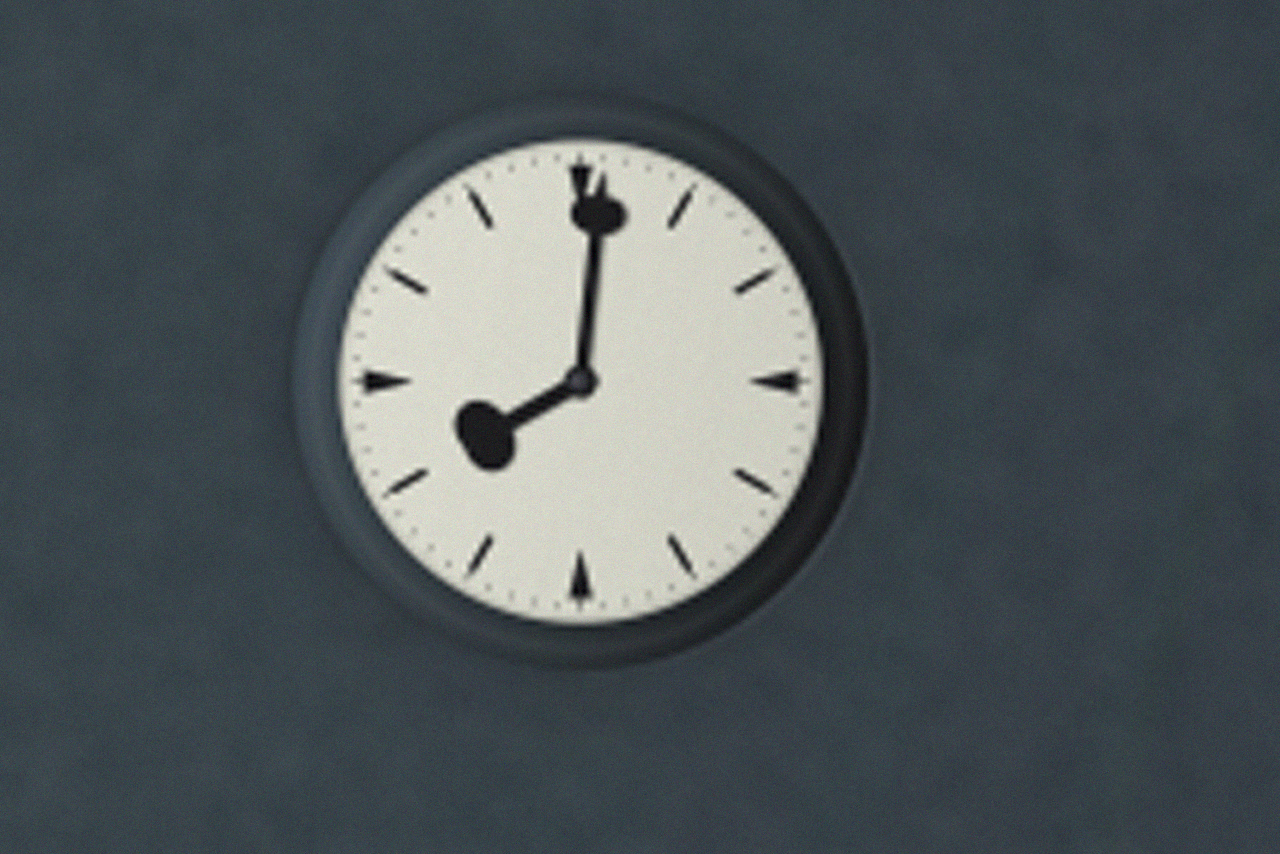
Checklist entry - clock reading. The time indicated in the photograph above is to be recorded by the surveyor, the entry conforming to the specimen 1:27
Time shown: 8:01
